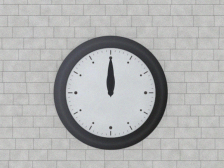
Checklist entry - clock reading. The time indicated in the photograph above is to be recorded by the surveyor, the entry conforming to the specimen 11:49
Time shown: 12:00
